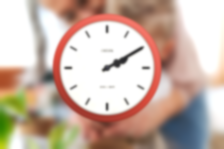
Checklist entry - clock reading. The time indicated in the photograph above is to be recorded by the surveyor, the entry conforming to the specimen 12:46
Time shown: 2:10
